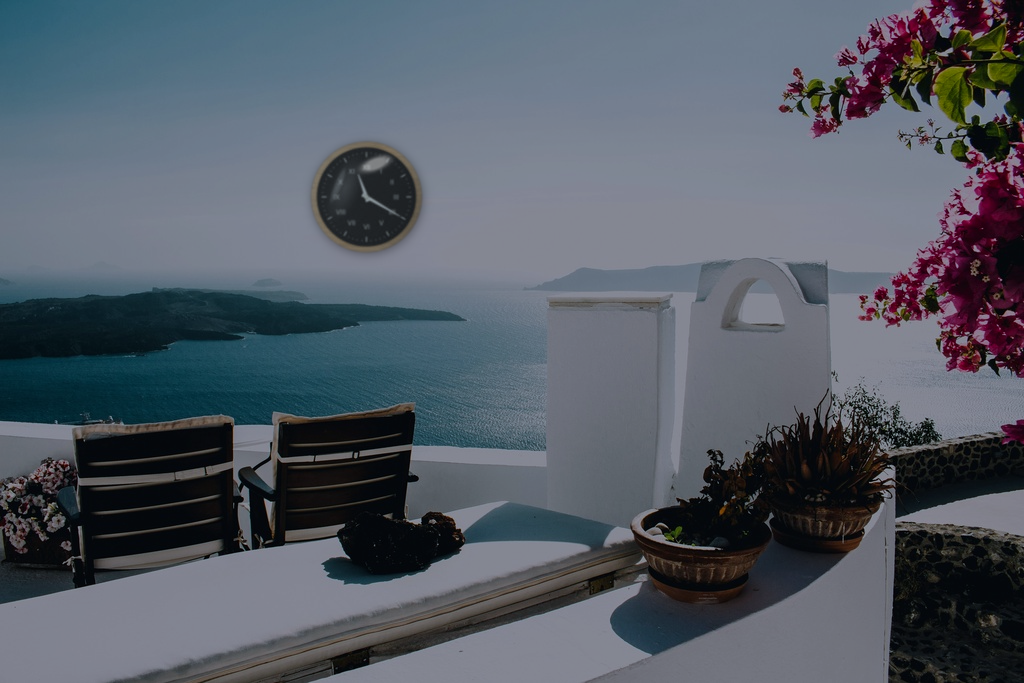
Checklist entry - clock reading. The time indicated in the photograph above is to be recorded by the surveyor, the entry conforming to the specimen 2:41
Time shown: 11:20
